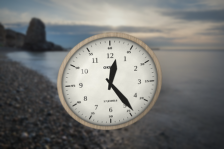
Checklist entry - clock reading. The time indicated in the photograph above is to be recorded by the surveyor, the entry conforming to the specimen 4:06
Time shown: 12:24
